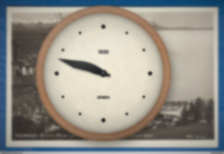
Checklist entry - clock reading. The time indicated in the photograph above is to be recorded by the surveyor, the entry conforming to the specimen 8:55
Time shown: 9:48
